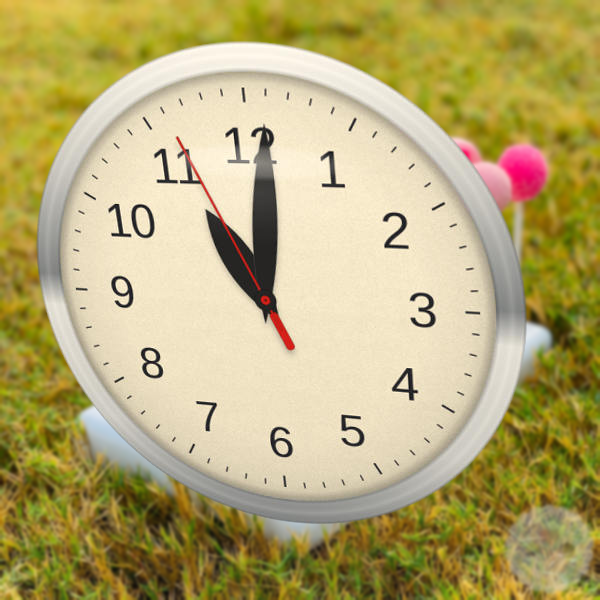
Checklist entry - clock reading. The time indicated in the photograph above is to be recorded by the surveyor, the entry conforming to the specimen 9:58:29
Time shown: 11:00:56
